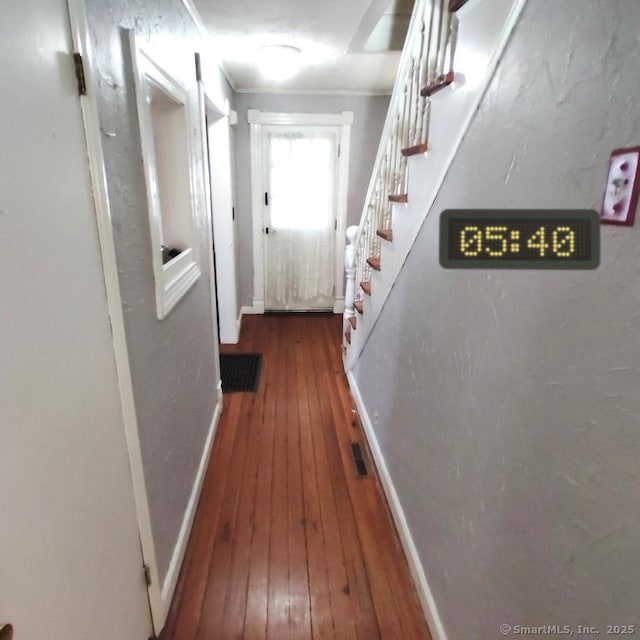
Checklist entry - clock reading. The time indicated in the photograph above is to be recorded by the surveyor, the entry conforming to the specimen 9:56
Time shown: 5:40
